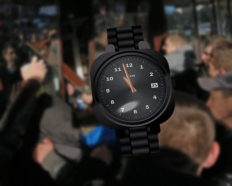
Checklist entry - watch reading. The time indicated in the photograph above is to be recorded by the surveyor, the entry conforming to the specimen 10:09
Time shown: 10:58
